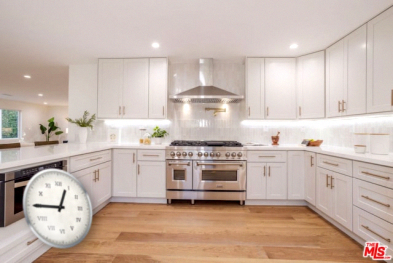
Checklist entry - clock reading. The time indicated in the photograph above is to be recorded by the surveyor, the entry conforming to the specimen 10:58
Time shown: 12:45
